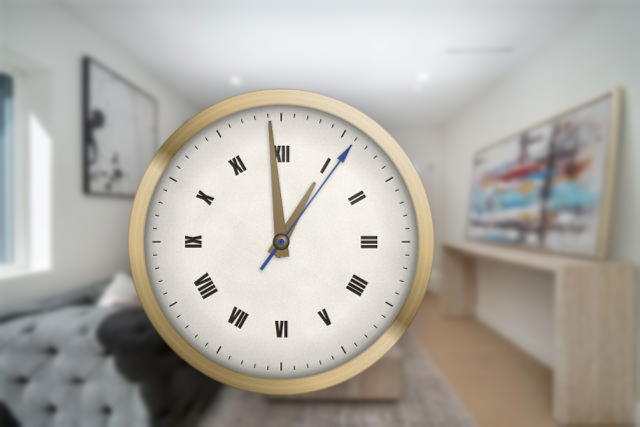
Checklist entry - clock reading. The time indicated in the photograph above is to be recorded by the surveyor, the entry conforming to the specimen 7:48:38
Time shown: 12:59:06
